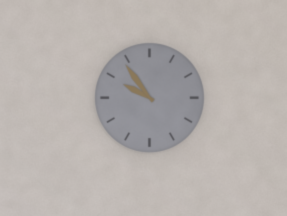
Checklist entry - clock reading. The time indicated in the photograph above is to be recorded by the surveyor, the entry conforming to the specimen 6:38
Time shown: 9:54
